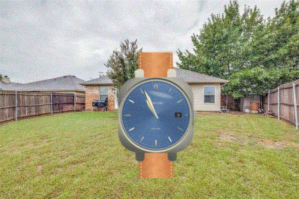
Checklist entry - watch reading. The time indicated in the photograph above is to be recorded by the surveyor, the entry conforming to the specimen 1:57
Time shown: 10:56
